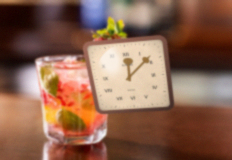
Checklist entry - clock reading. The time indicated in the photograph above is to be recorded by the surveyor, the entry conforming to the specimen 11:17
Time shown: 12:08
